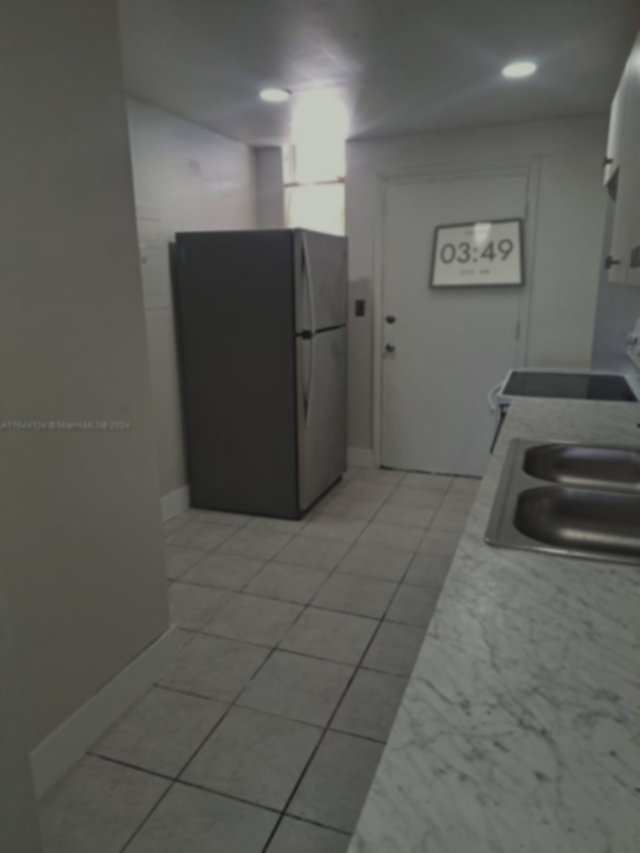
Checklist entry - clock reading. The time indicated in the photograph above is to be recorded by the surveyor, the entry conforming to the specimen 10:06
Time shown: 3:49
